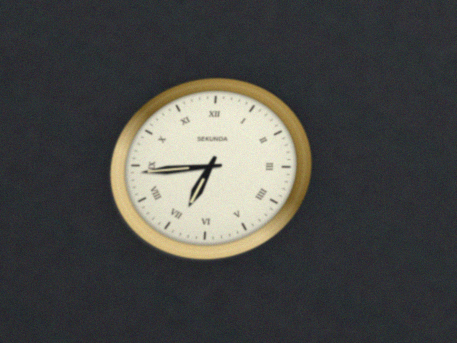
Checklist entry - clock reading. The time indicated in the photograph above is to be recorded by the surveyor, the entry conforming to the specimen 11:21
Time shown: 6:44
